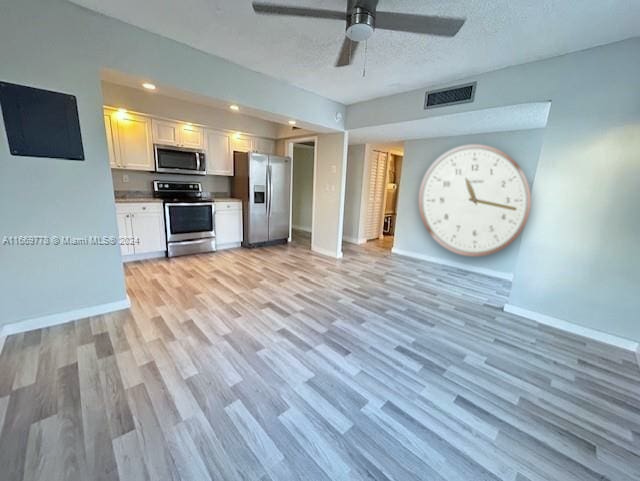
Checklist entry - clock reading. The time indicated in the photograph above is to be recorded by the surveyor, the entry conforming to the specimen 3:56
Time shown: 11:17
